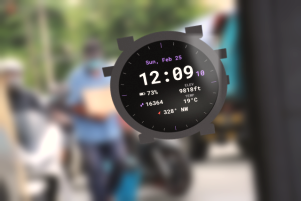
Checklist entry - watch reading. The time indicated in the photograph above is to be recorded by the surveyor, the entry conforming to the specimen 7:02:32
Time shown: 12:09:10
